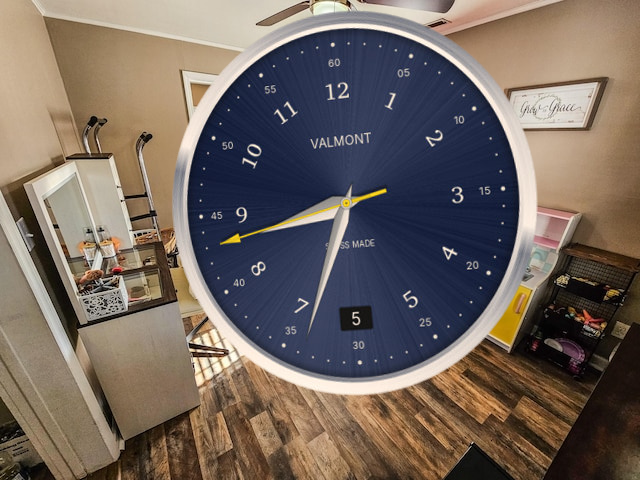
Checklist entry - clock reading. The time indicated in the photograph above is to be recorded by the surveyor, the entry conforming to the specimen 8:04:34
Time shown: 8:33:43
